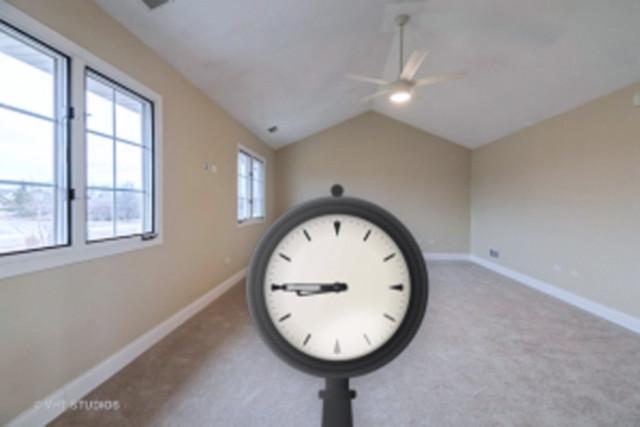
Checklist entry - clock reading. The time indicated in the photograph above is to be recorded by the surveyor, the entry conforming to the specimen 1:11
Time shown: 8:45
